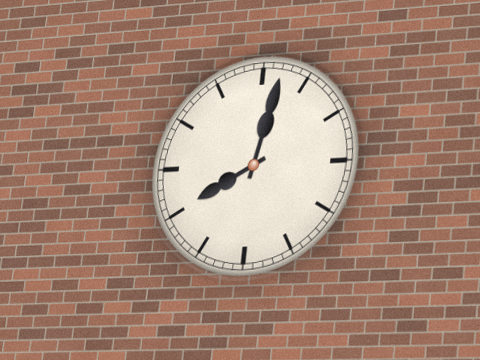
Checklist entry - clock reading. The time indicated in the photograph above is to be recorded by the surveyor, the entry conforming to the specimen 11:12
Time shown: 8:02
